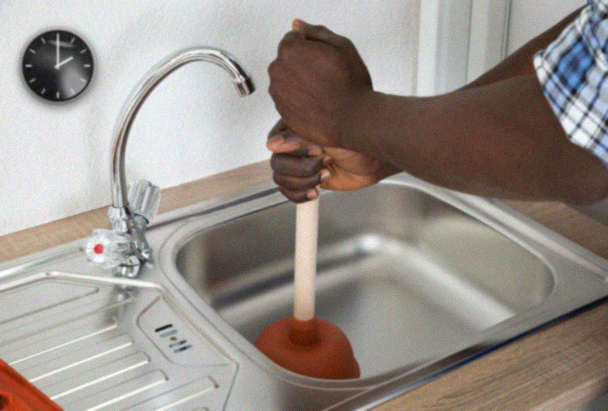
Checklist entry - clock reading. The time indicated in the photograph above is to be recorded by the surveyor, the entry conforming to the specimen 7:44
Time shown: 2:00
